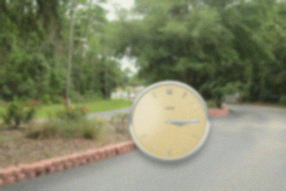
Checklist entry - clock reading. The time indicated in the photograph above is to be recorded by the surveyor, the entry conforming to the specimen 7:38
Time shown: 3:15
